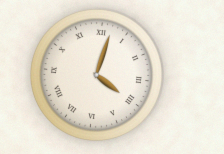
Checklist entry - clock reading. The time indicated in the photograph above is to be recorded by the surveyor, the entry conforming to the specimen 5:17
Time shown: 4:02
